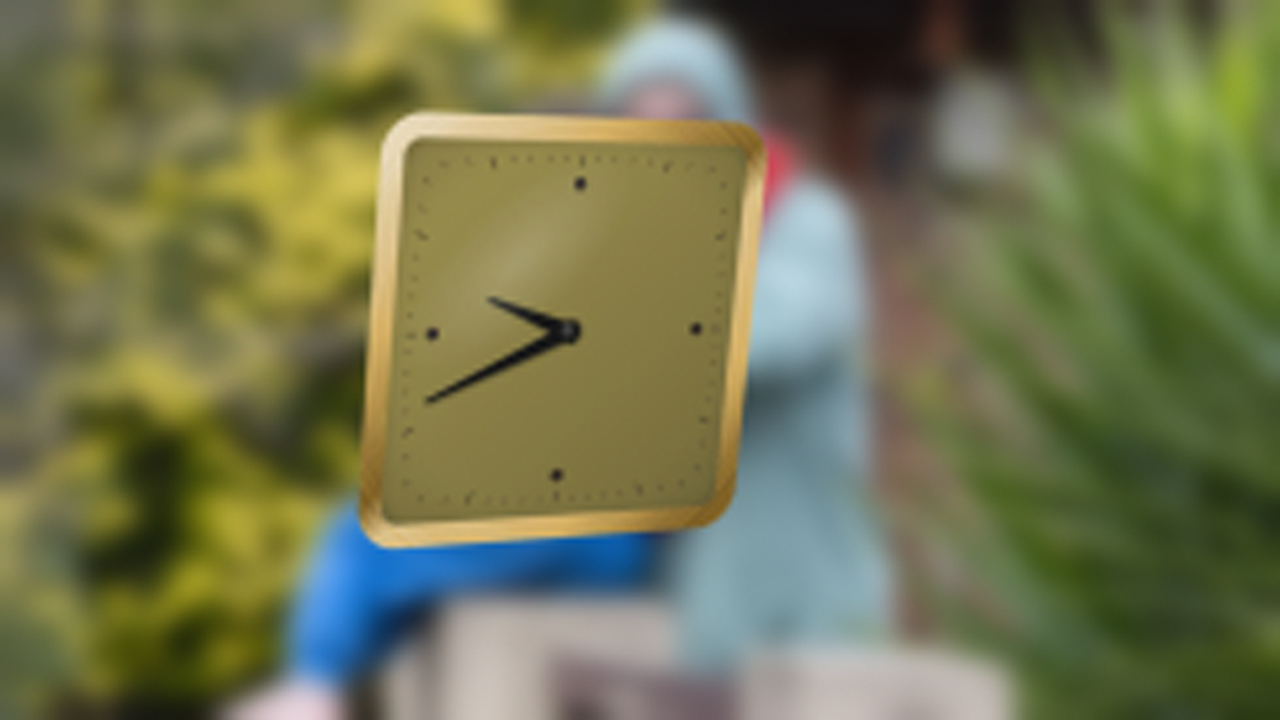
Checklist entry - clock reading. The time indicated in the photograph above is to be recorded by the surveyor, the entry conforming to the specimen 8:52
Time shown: 9:41
